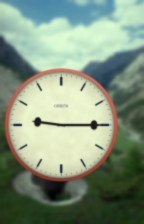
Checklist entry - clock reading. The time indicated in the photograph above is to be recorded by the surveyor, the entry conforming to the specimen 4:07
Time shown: 9:15
